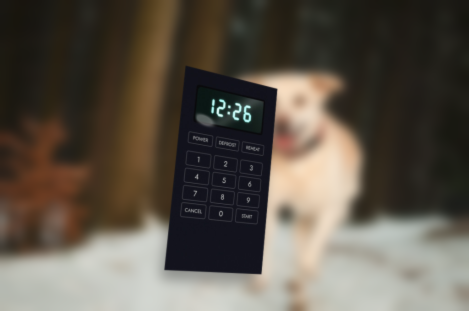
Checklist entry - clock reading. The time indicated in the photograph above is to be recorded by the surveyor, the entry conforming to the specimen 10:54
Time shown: 12:26
